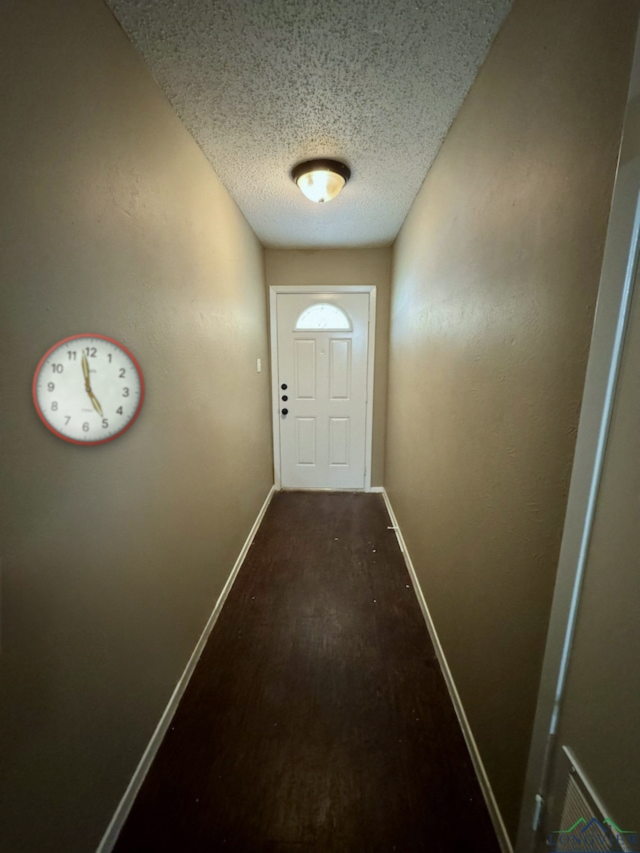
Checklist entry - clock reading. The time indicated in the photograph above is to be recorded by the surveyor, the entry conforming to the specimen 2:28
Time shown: 4:58
